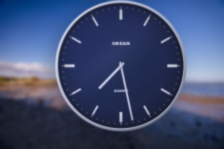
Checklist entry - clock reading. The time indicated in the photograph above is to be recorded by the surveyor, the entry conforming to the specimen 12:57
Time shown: 7:28
